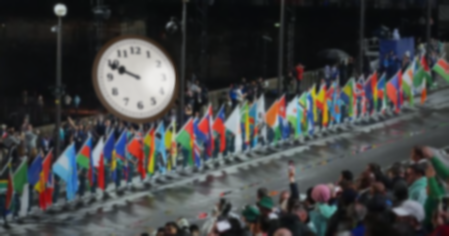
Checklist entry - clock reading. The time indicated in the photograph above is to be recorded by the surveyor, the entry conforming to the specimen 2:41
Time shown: 9:49
